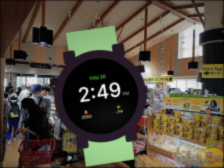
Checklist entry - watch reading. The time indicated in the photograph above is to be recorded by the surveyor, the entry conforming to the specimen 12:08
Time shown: 2:49
